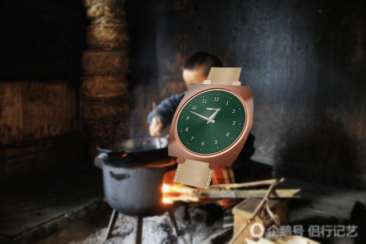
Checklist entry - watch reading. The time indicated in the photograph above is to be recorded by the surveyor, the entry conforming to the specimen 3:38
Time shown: 12:48
